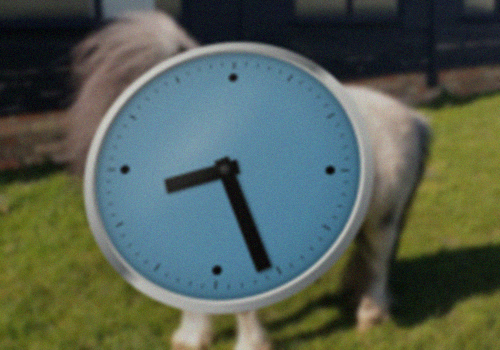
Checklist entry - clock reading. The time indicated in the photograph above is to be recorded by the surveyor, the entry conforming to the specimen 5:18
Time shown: 8:26
